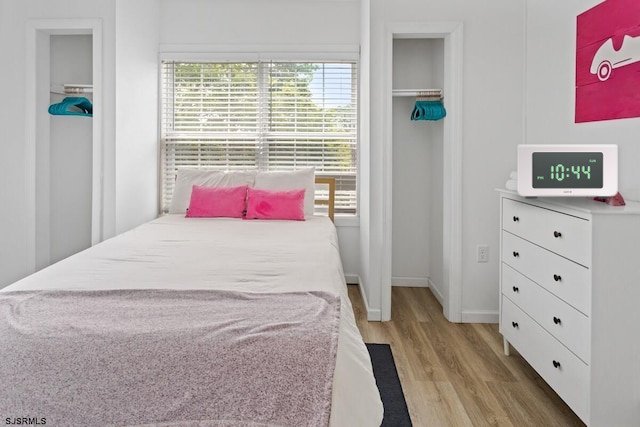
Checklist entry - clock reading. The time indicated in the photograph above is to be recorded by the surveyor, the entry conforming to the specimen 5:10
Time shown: 10:44
